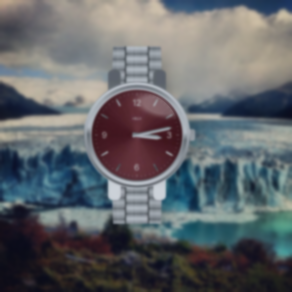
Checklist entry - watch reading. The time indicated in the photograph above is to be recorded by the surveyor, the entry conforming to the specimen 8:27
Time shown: 3:13
